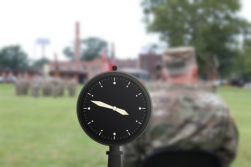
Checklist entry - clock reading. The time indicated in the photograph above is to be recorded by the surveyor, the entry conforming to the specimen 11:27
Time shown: 3:48
